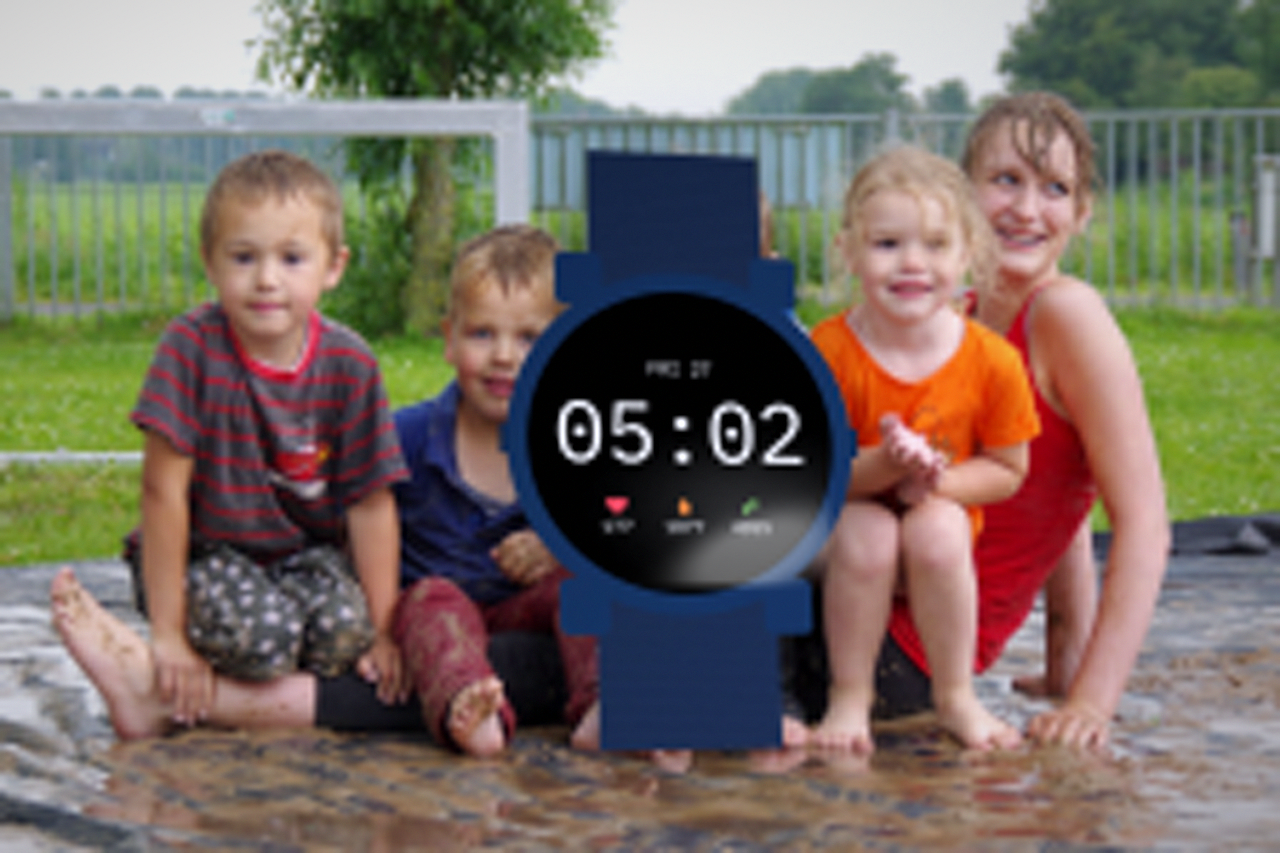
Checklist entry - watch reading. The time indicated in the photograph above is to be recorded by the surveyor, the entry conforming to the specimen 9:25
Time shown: 5:02
